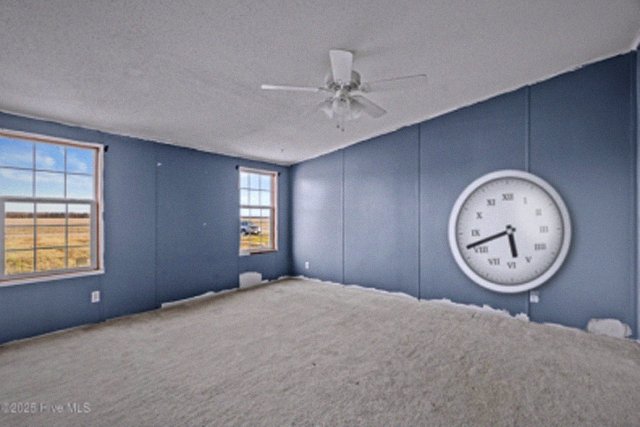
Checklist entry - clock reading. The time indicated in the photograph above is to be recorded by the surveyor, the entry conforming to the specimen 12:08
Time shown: 5:42
